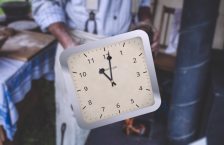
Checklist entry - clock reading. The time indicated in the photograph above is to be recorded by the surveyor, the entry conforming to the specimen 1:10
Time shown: 11:01
